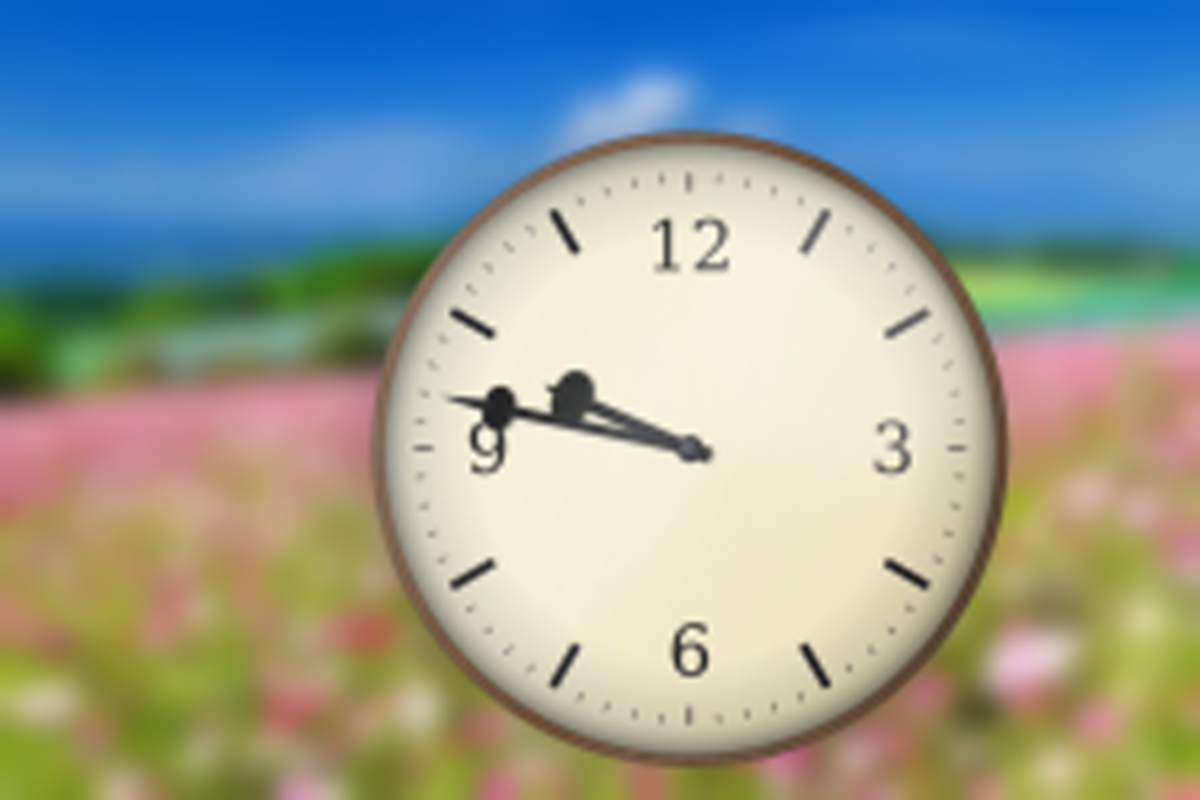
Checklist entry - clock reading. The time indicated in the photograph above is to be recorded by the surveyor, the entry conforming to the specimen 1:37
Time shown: 9:47
